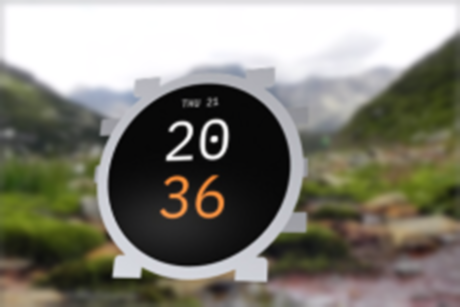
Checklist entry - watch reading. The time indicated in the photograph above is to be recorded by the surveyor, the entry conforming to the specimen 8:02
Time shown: 20:36
